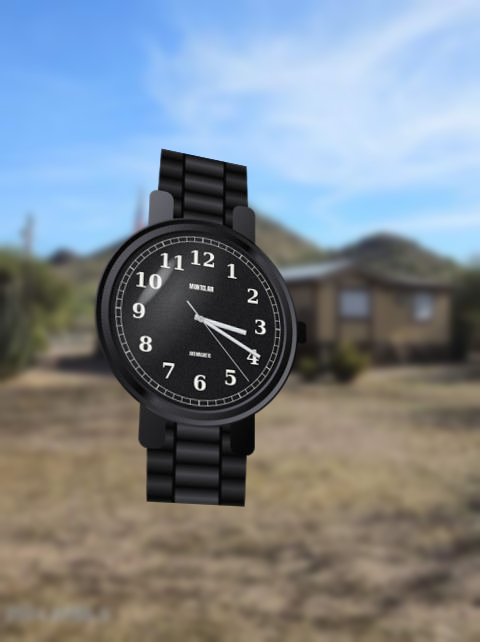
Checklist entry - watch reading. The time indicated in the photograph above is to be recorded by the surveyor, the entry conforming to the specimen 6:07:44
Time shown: 3:19:23
